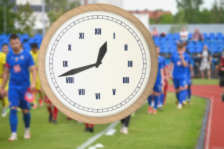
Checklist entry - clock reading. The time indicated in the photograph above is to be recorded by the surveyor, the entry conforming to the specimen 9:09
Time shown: 12:42
